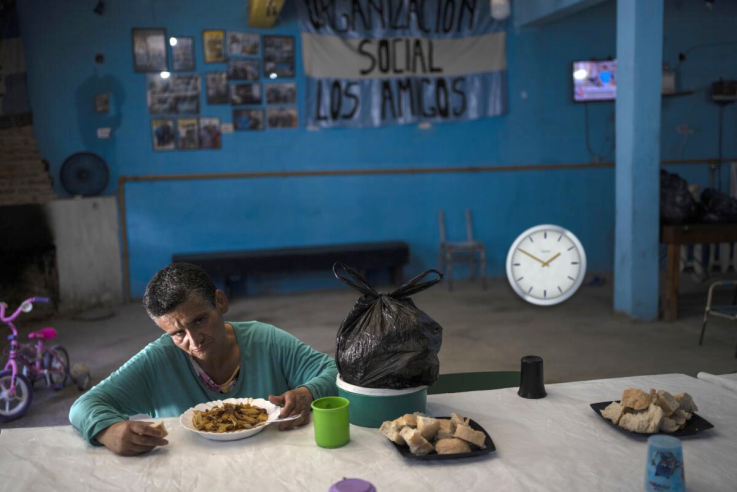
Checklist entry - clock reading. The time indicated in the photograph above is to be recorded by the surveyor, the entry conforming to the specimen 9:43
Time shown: 1:50
